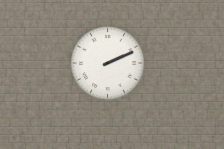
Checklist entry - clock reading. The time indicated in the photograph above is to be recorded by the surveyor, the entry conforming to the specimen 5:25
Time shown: 2:11
